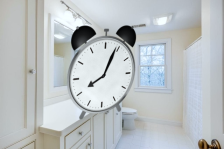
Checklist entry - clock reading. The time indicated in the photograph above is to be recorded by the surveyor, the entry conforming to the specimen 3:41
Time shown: 8:04
